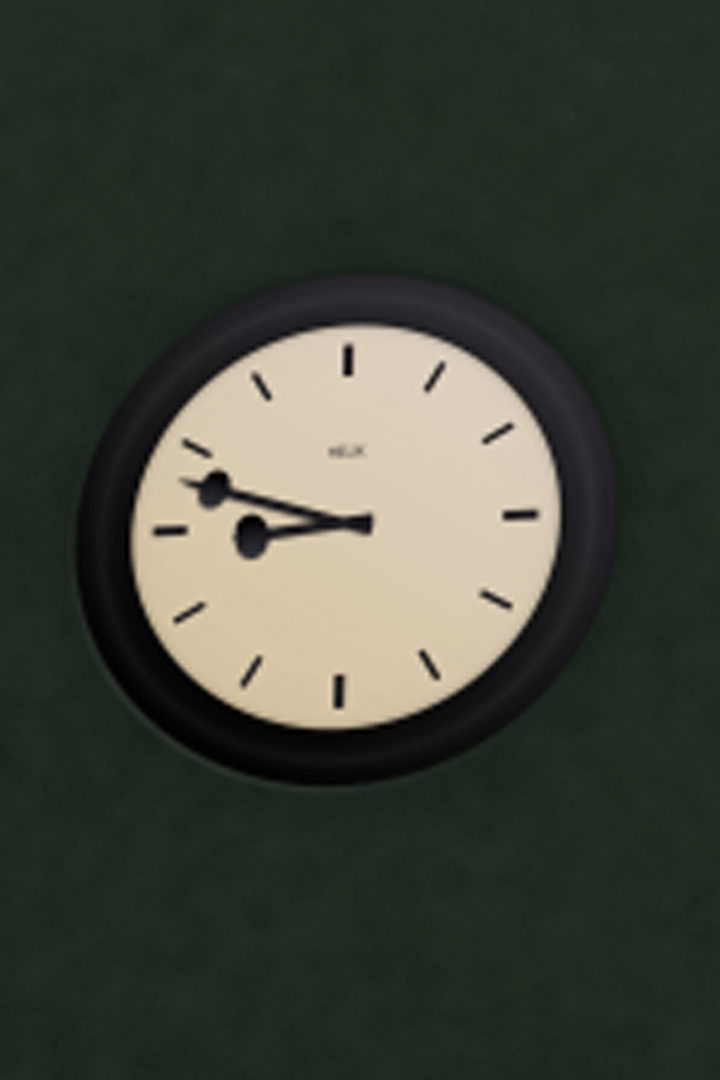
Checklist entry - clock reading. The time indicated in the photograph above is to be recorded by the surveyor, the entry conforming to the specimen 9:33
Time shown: 8:48
